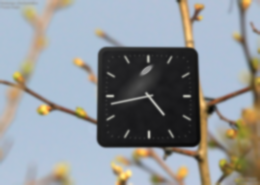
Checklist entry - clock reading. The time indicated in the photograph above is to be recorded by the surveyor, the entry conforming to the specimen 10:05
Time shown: 4:43
